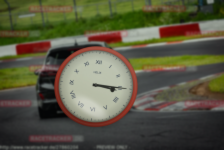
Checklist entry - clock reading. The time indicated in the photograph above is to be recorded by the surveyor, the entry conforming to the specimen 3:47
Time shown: 3:15
